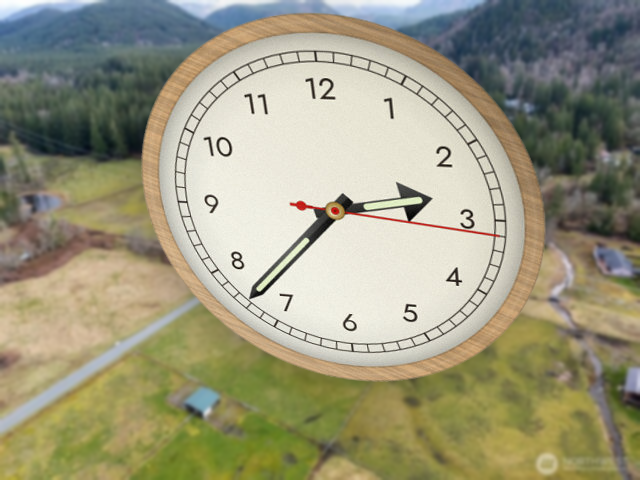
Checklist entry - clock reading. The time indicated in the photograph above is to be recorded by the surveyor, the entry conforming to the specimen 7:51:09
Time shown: 2:37:16
